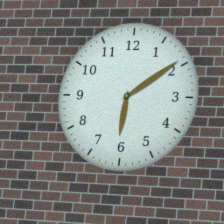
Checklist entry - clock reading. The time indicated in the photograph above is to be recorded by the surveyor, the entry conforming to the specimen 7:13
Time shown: 6:09
